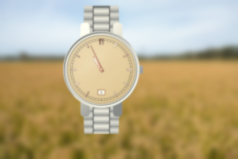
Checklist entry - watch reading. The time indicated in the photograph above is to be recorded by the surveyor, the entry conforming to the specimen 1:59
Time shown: 10:56
